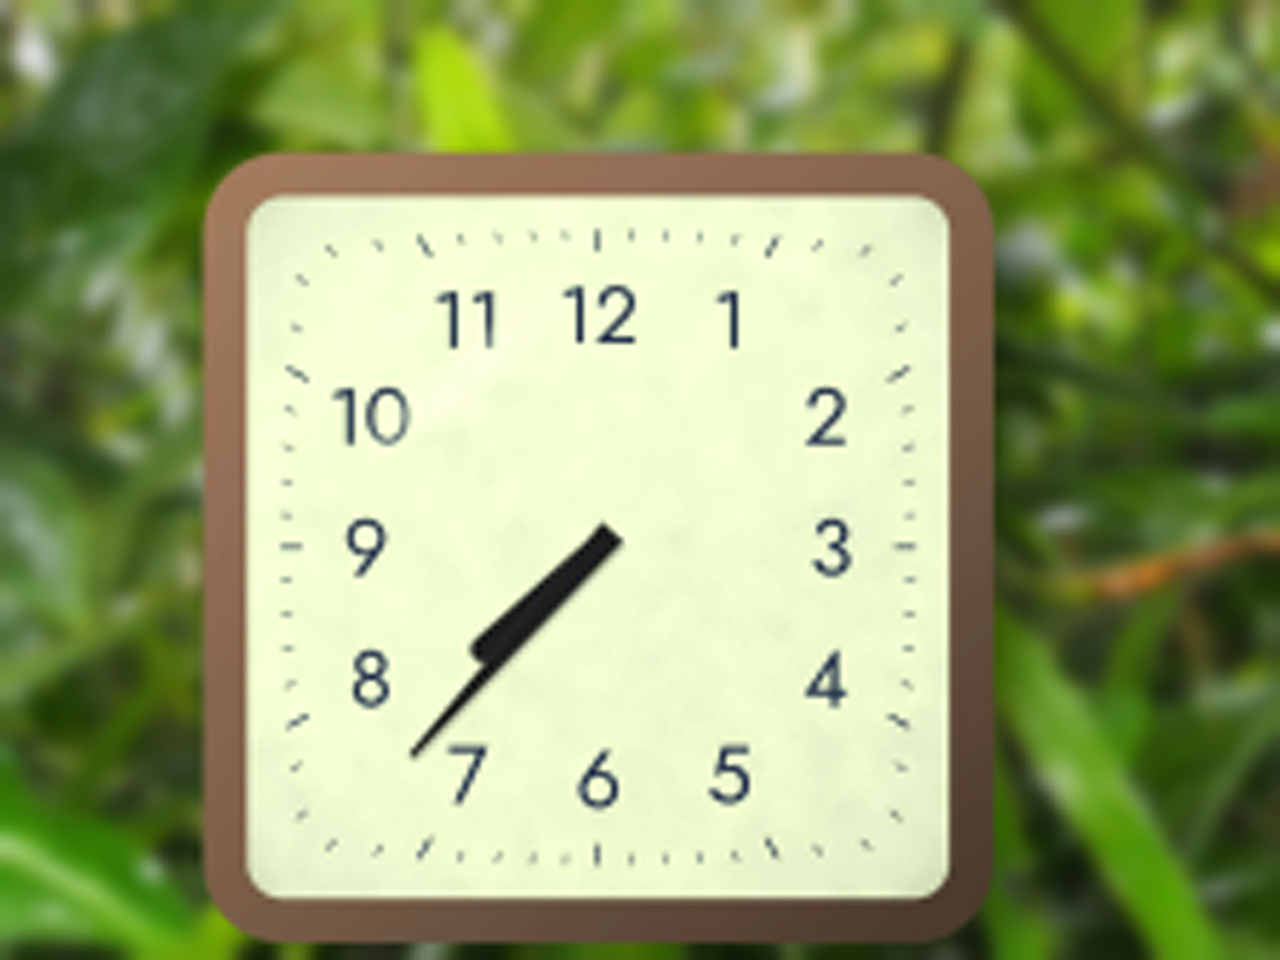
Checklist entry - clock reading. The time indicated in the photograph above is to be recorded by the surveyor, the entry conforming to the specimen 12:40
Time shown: 7:37
